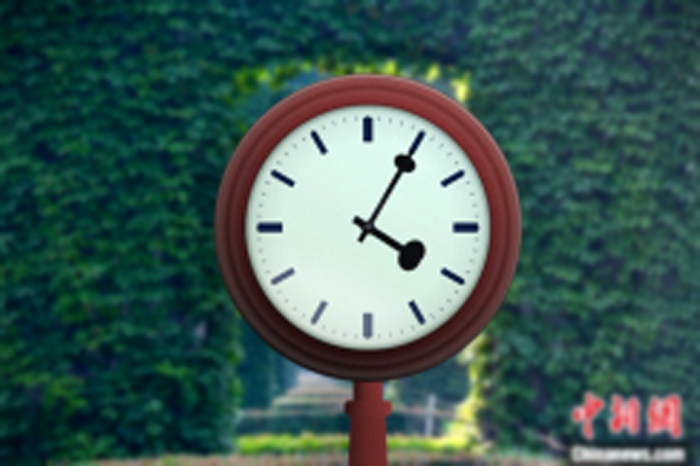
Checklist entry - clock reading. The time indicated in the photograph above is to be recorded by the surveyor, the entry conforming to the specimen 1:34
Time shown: 4:05
